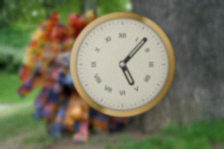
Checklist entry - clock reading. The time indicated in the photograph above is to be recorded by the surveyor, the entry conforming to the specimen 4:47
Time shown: 5:07
